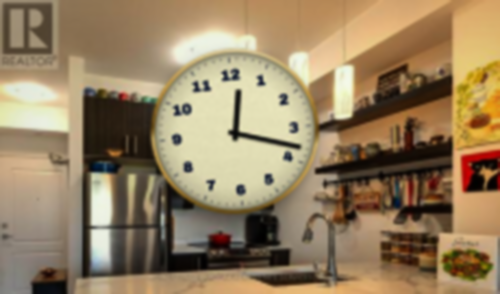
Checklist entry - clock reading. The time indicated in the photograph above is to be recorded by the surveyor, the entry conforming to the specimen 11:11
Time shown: 12:18
